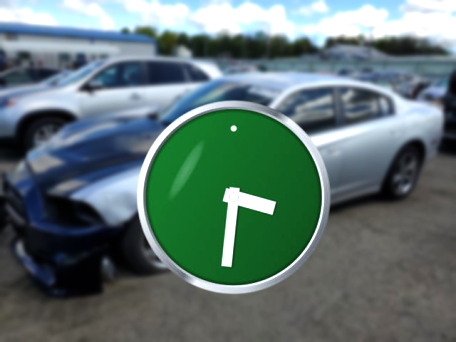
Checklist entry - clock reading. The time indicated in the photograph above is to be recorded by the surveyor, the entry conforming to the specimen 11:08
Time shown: 3:31
